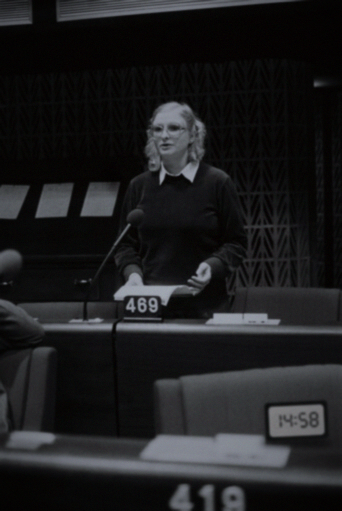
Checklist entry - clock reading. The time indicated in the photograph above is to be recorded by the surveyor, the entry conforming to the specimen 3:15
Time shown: 14:58
